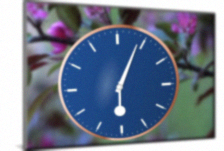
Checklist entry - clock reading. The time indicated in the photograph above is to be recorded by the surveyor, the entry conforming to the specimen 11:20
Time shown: 6:04
